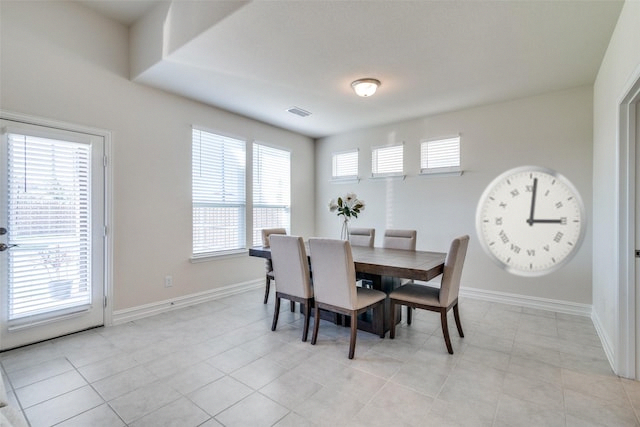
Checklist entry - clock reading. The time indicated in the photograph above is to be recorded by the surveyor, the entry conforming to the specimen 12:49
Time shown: 3:01
